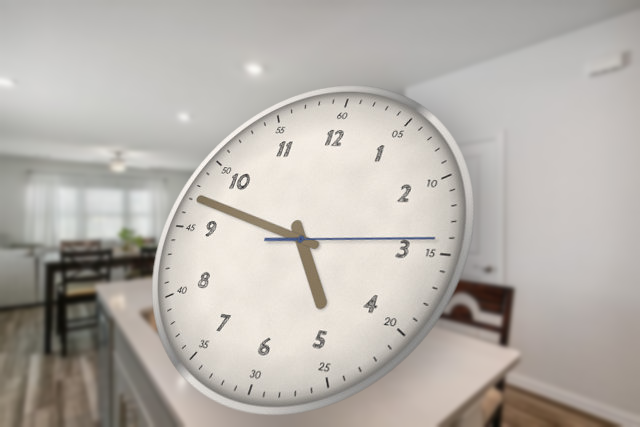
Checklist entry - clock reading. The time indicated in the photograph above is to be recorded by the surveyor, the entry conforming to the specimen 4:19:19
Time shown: 4:47:14
